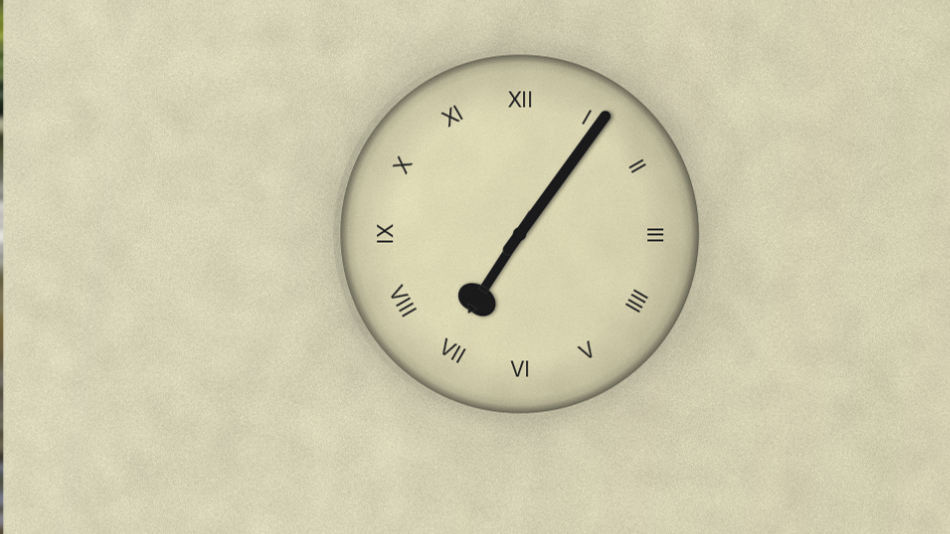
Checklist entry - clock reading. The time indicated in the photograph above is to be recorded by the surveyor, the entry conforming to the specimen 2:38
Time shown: 7:06
